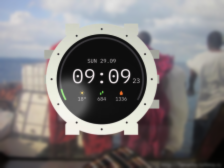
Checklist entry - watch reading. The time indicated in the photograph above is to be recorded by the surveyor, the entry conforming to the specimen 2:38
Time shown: 9:09
